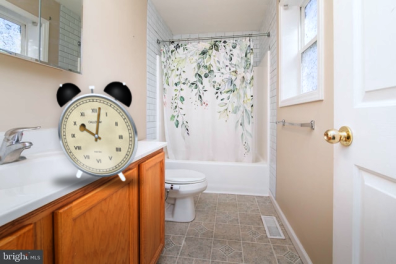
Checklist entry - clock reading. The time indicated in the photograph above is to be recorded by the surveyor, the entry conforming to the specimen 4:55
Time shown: 10:02
